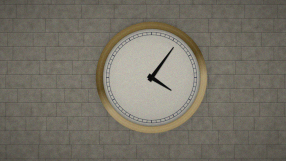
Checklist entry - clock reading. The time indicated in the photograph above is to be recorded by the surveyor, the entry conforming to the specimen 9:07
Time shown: 4:06
